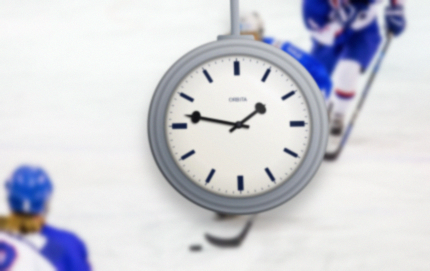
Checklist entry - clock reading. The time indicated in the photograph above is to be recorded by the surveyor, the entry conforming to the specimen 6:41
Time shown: 1:47
